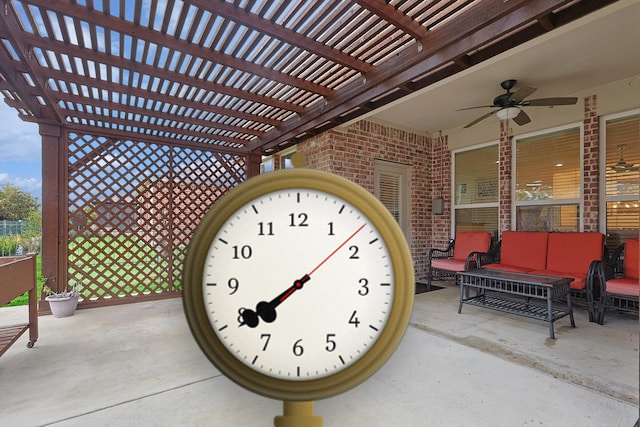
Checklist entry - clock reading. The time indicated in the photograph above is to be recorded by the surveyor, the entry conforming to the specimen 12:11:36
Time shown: 7:39:08
